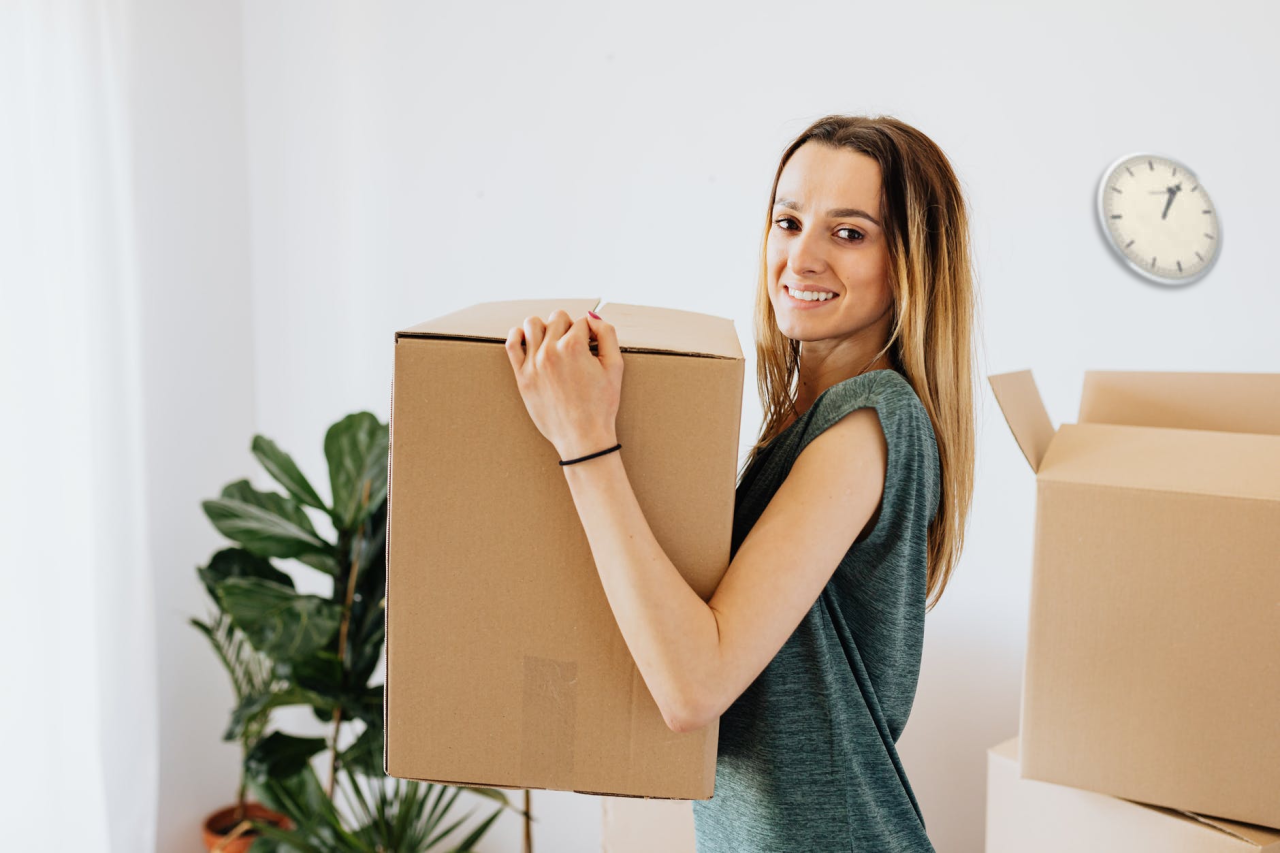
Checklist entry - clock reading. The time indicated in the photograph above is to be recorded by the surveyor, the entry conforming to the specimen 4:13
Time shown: 1:07
